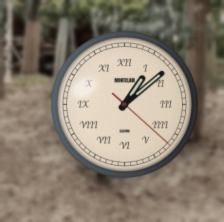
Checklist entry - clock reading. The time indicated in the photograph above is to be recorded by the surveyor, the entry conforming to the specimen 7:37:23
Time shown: 1:08:22
